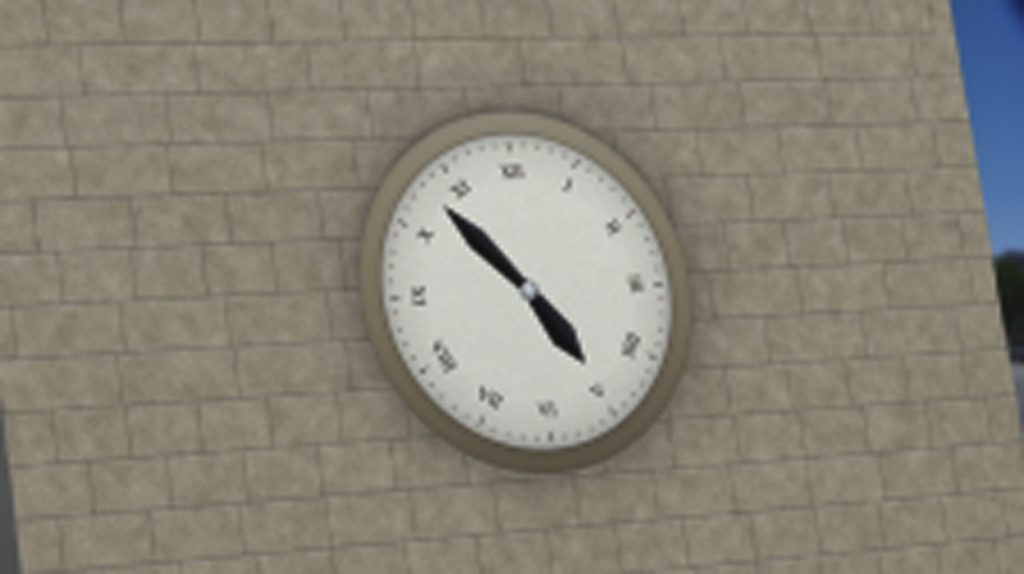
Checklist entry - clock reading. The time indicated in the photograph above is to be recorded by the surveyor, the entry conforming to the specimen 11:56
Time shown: 4:53
